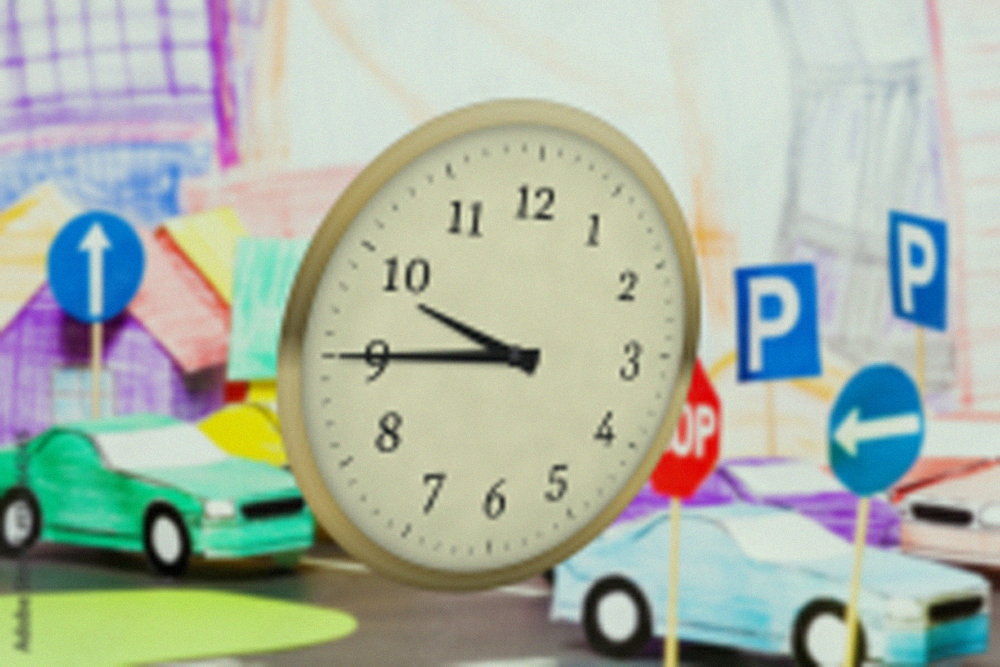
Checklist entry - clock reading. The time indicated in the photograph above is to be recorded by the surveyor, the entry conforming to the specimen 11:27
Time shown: 9:45
